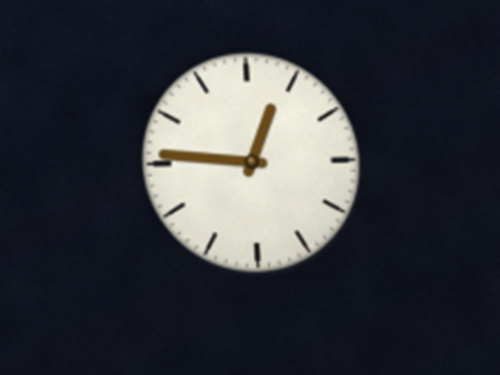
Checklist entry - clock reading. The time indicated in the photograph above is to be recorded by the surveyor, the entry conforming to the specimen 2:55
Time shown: 12:46
